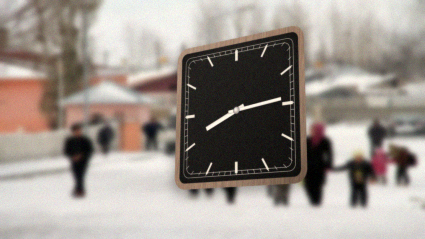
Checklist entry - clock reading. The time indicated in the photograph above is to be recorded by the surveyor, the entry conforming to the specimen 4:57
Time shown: 8:14
